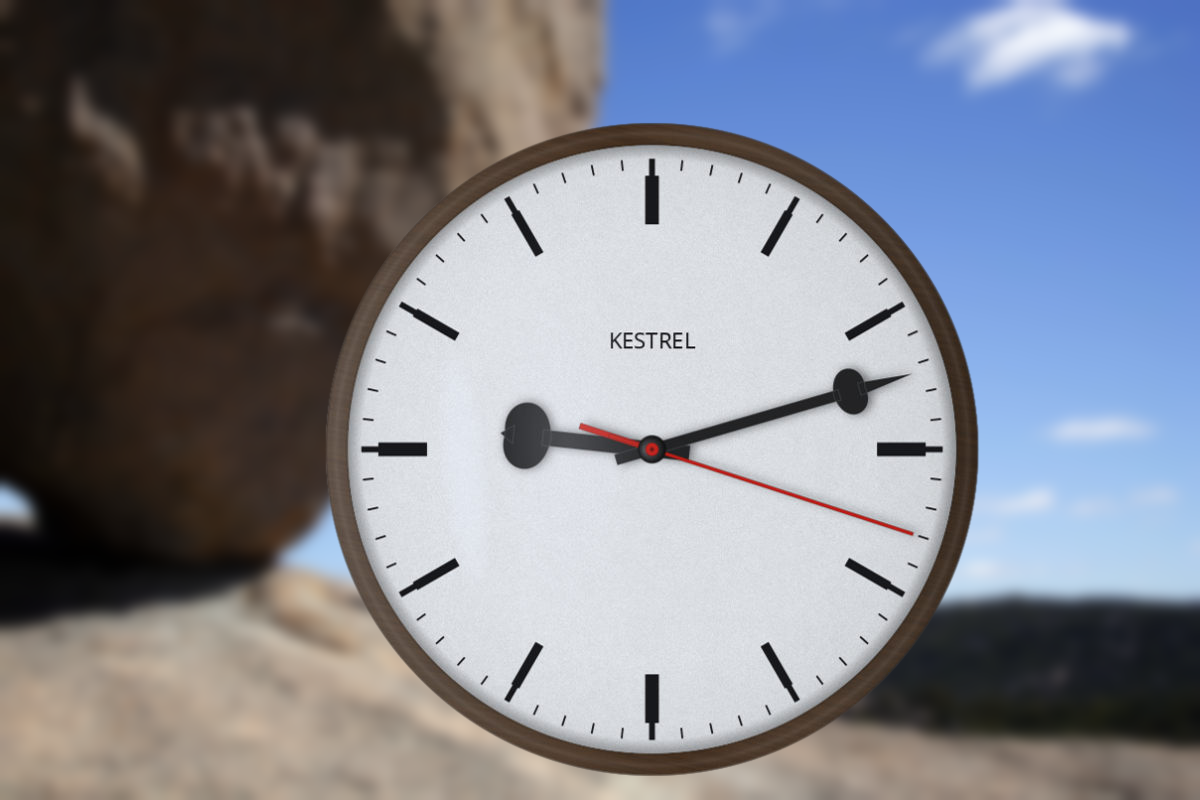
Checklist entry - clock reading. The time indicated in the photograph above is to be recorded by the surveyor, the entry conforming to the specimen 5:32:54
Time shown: 9:12:18
